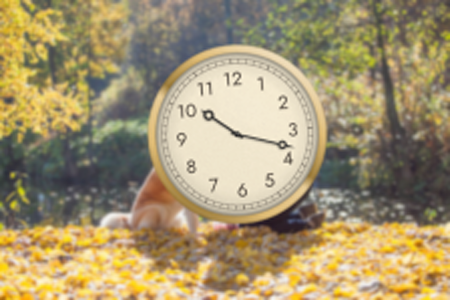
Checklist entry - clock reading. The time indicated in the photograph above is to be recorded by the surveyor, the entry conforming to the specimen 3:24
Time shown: 10:18
